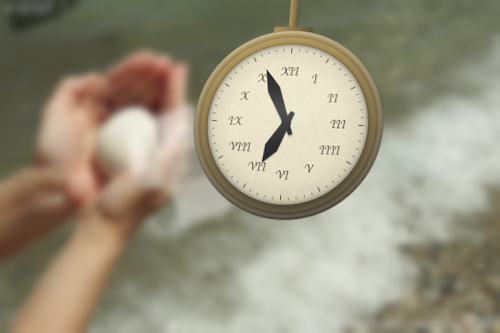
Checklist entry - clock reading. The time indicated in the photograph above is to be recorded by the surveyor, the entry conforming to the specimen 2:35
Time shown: 6:56
